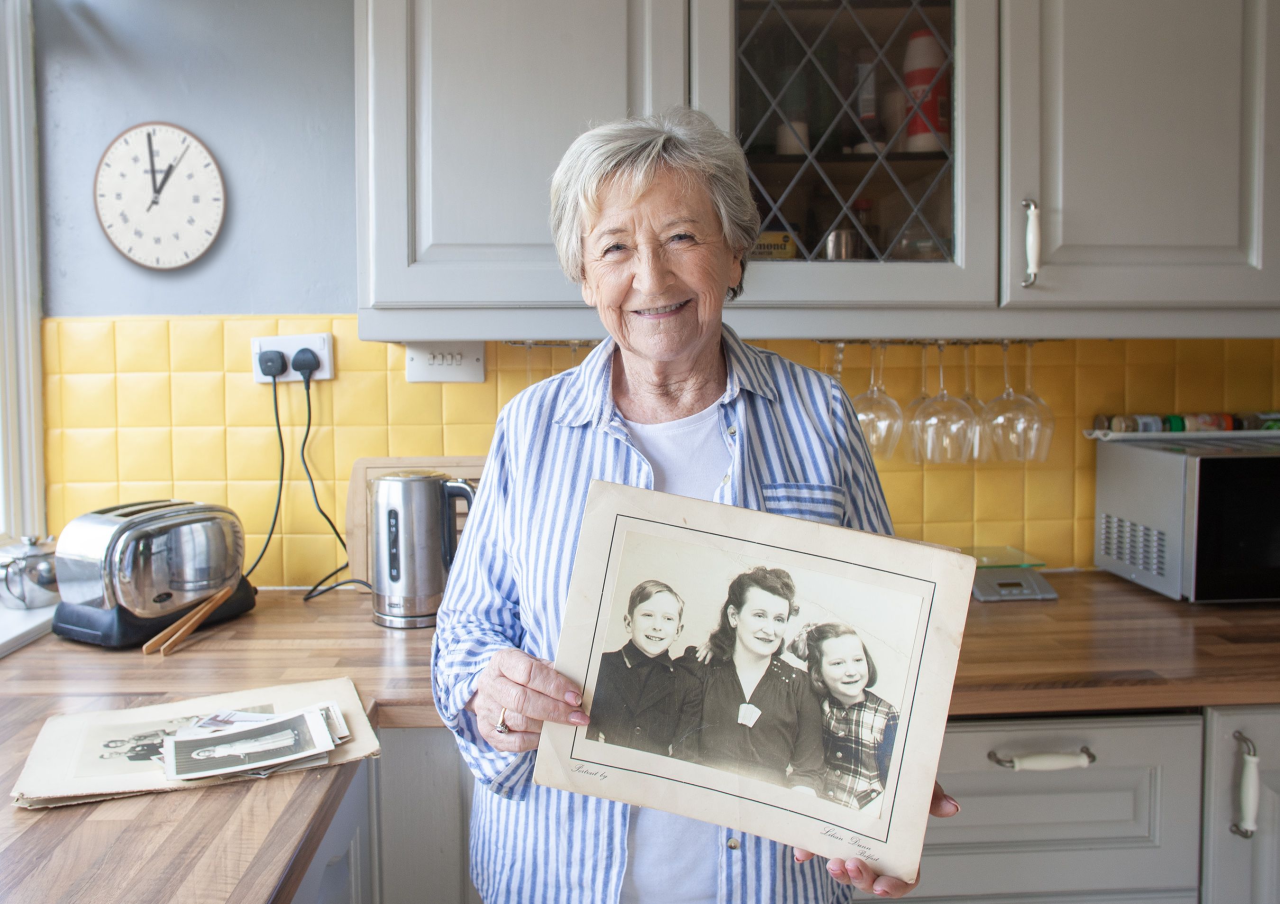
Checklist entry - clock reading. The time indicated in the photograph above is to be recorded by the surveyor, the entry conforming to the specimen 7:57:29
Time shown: 12:59:06
